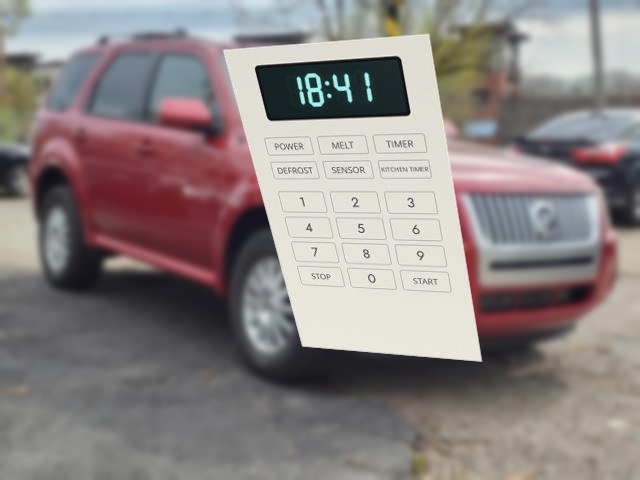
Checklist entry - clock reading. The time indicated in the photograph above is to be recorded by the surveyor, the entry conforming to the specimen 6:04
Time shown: 18:41
